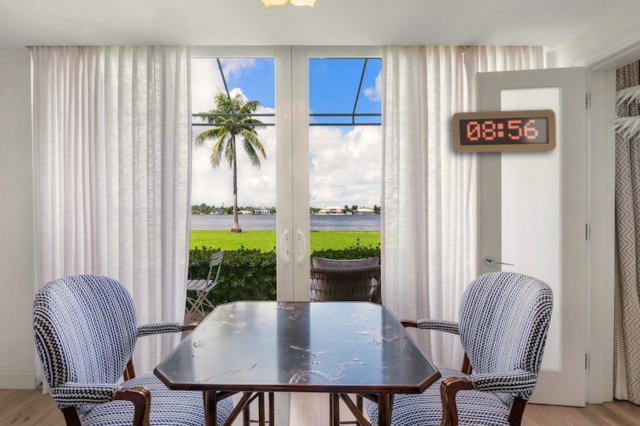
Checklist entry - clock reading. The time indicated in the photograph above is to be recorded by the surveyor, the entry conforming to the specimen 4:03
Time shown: 8:56
